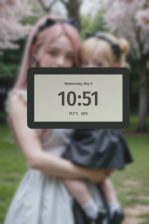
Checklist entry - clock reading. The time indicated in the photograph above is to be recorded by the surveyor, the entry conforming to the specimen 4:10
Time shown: 10:51
